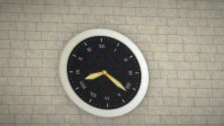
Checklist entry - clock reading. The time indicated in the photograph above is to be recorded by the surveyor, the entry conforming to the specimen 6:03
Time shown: 8:22
